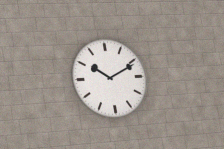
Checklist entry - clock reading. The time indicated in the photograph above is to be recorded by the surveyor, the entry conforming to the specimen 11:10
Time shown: 10:11
